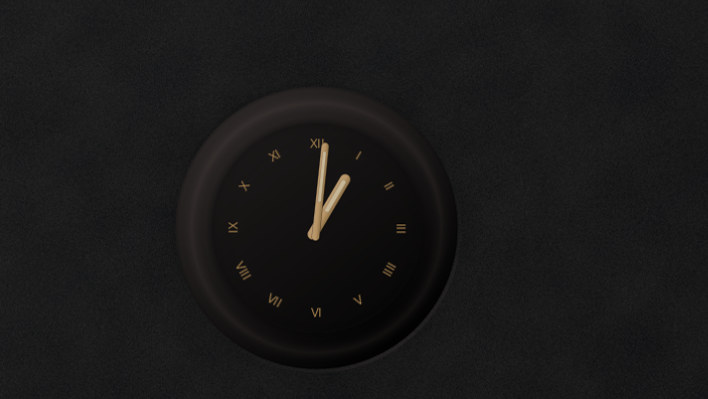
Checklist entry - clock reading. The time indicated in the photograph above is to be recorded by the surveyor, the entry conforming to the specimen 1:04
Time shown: 1:01
